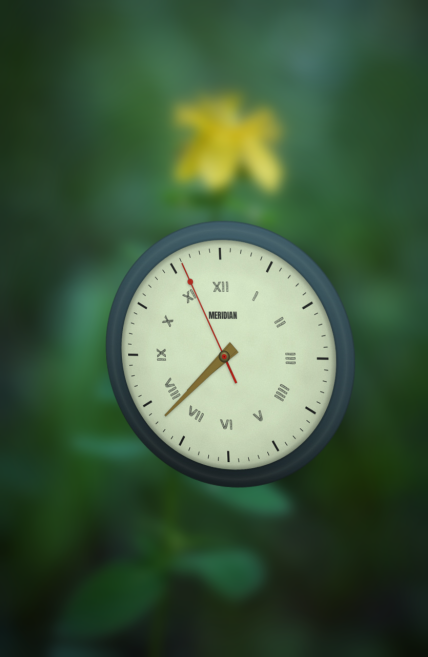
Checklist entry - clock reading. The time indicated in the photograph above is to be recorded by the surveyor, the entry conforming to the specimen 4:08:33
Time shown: 7:37:56
